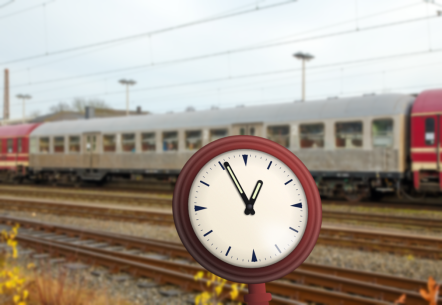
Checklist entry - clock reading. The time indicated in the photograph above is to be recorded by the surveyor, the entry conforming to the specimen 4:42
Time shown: 12:56
